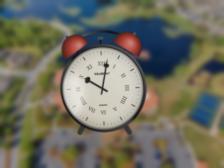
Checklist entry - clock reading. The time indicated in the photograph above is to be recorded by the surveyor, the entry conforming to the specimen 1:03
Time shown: 10:02
